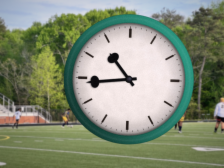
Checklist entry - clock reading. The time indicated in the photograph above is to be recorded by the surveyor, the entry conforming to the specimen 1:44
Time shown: 10:44
